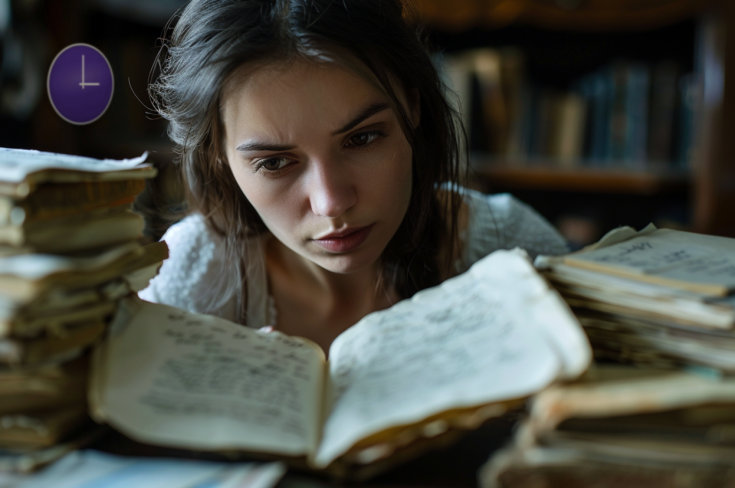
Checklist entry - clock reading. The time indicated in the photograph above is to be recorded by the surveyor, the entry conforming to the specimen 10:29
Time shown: 3:00
